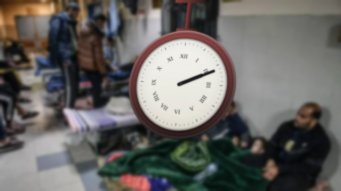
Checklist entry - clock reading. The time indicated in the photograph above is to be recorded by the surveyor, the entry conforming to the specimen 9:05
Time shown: 2:11
